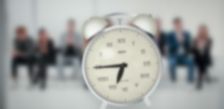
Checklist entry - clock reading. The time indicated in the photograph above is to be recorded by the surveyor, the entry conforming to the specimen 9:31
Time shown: 6:45
